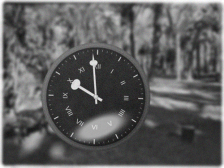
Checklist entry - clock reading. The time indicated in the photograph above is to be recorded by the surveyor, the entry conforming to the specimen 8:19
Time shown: 9:59
